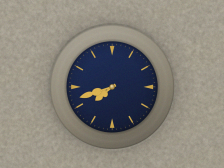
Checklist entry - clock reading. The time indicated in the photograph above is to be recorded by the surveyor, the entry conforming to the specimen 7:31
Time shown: 7:42
